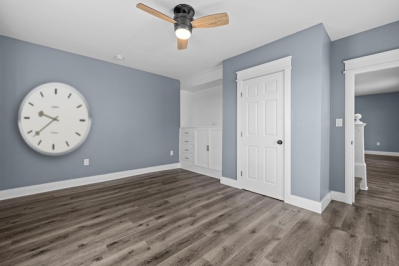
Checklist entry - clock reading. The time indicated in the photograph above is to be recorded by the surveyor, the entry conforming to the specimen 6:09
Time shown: 9:38
